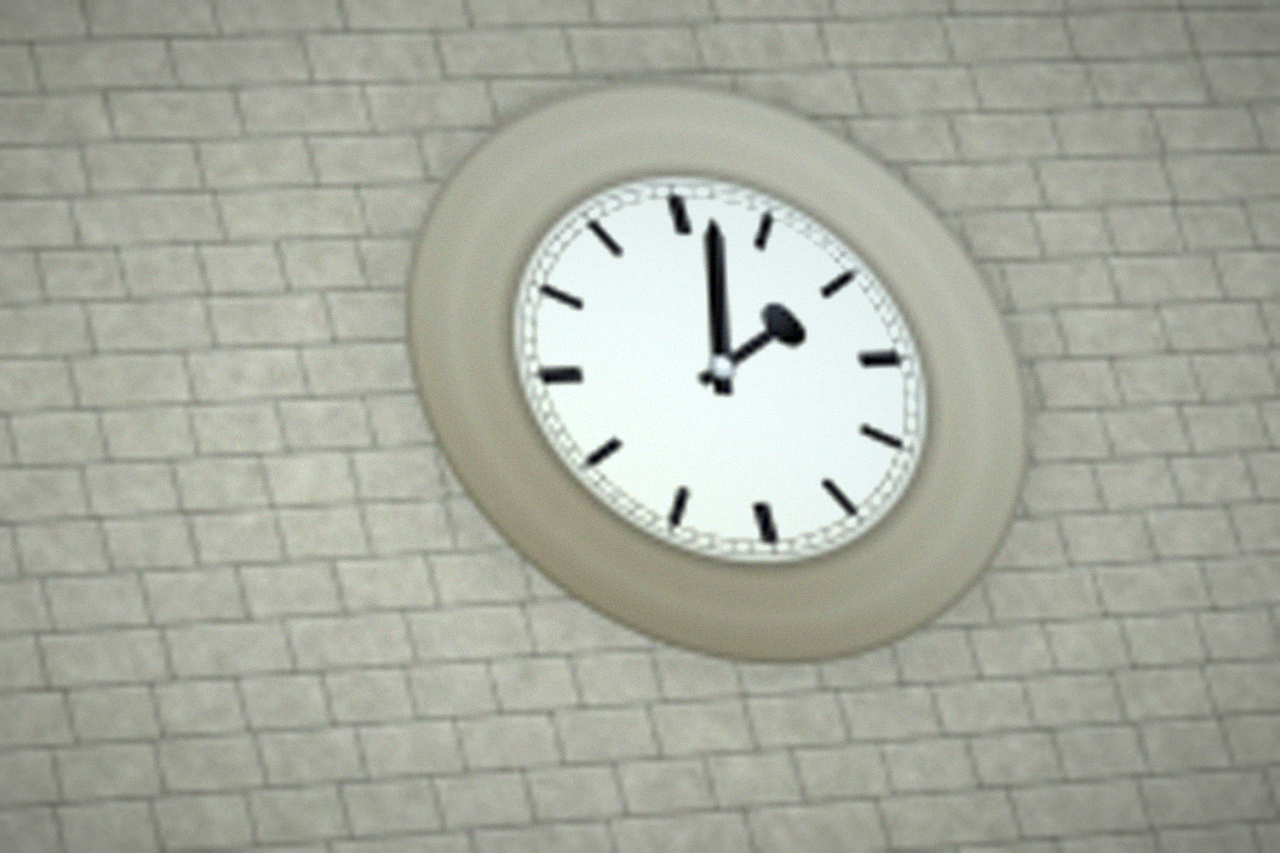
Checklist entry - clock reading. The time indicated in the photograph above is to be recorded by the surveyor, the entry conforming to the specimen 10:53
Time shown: 2:02
